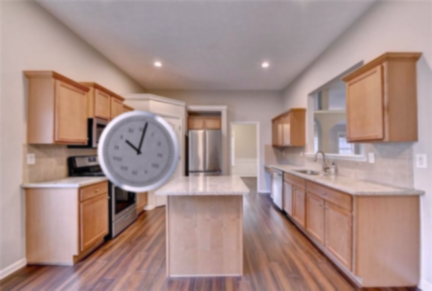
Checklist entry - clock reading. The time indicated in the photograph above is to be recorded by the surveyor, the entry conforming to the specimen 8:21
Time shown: 10:01
